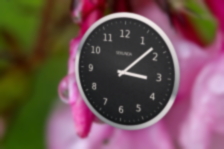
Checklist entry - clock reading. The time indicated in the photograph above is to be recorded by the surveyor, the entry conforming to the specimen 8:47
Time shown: 3:08
